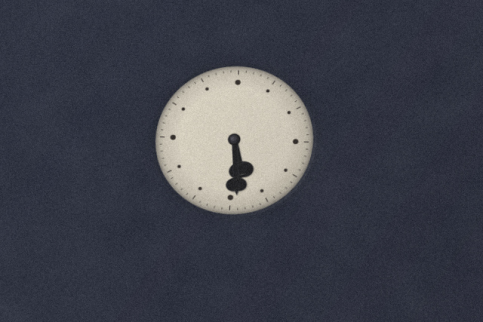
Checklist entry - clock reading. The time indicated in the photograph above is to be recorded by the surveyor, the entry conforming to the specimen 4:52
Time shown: 5:29
